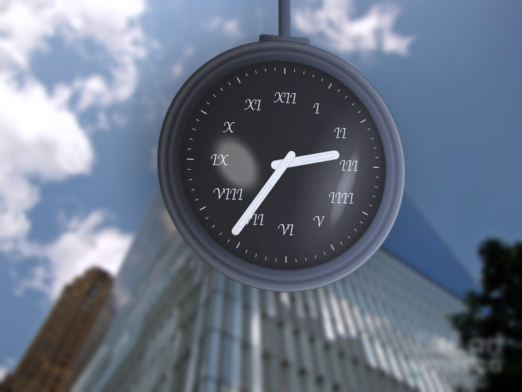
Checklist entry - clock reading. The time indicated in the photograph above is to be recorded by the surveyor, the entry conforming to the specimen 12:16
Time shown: 2:36
